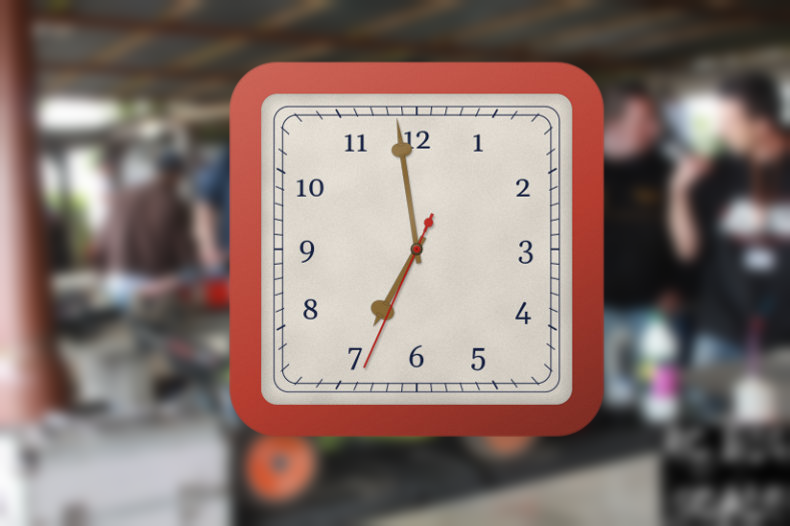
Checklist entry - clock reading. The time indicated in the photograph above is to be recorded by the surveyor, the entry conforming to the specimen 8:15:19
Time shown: 6:58:34
